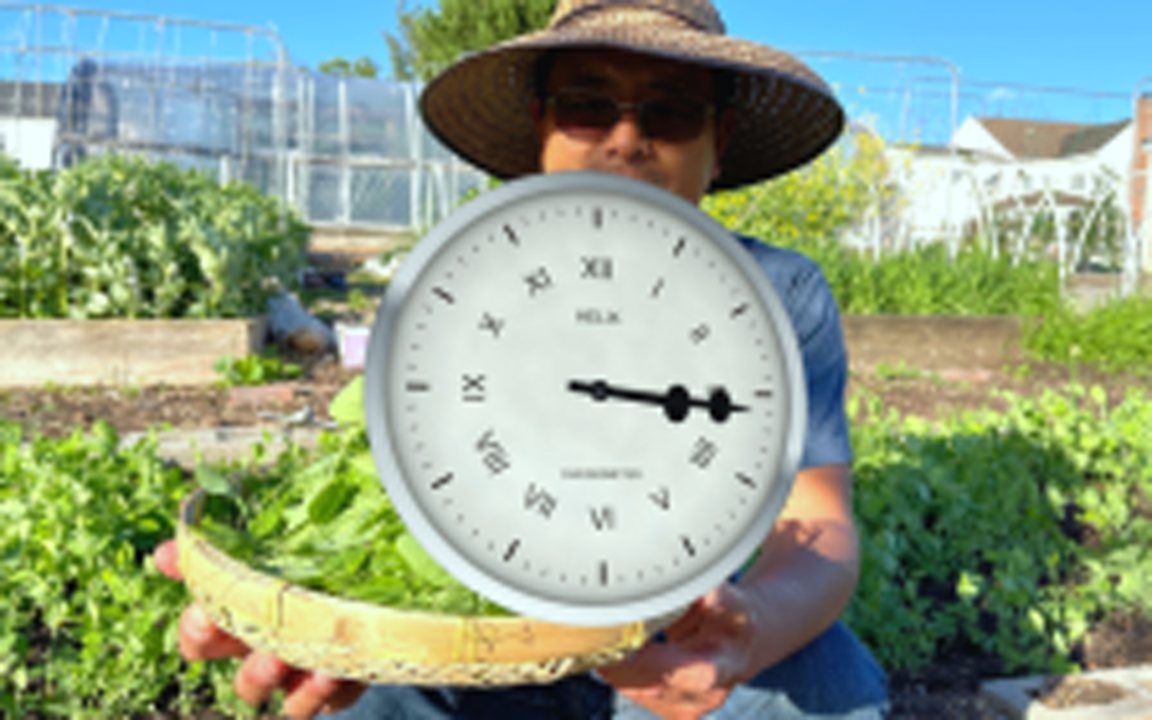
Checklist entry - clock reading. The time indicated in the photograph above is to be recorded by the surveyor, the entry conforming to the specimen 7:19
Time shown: 3:16
